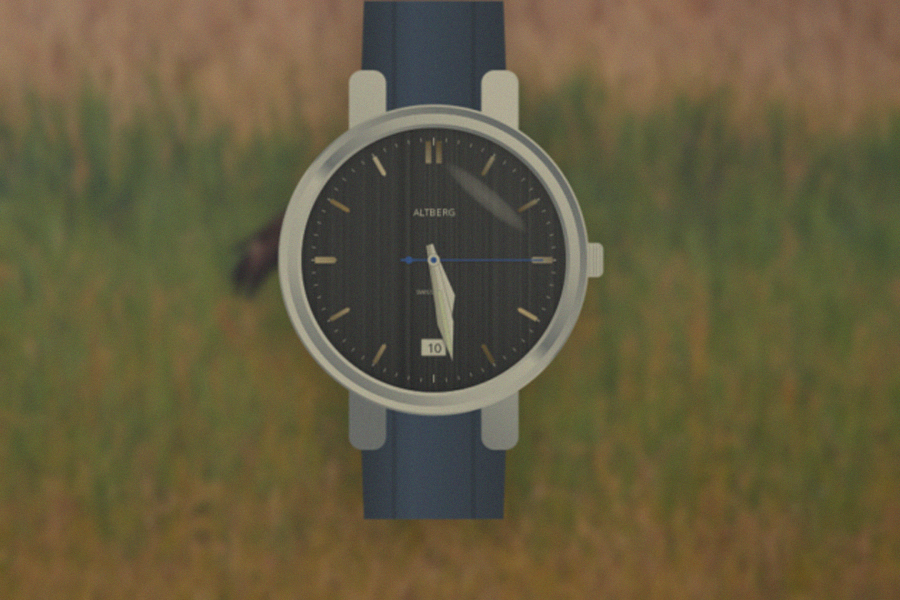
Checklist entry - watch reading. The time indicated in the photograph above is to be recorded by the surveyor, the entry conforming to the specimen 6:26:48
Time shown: 5:28:15
